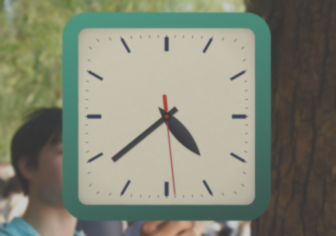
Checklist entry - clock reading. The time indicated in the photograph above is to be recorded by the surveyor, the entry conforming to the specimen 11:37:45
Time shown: 4:38:29
